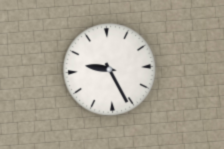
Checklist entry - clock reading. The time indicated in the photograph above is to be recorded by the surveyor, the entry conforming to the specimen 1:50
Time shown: 9:26
